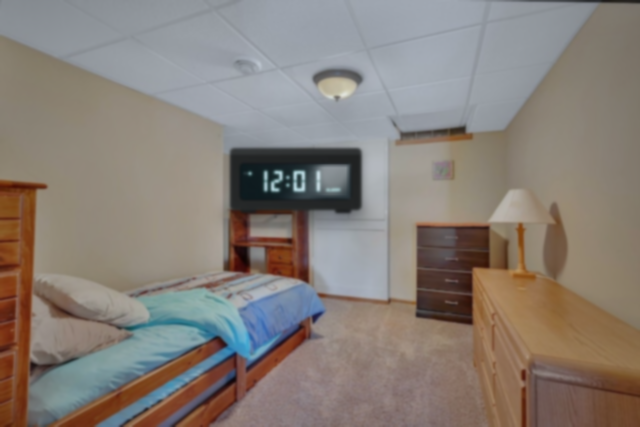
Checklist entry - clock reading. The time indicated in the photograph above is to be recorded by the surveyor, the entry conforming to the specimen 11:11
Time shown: 12:01
